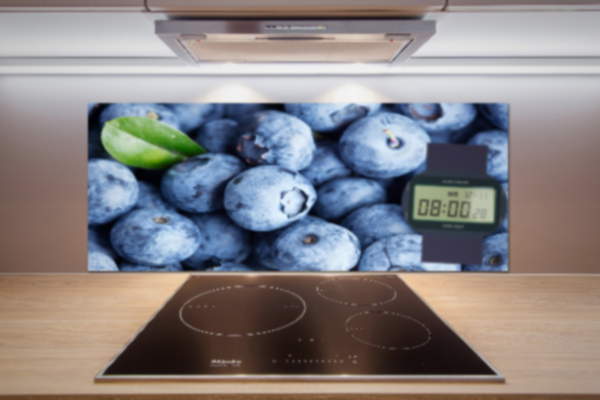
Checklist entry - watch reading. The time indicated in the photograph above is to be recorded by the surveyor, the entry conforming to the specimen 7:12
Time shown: 8:00
